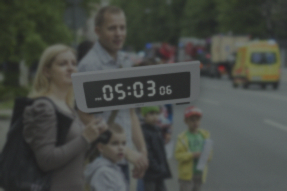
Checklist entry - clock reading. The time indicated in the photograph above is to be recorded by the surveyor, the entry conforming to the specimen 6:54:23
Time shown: 5:03:06
